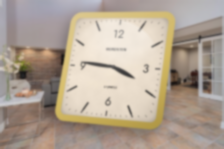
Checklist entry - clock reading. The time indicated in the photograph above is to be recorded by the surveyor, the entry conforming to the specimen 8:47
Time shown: 3:46
